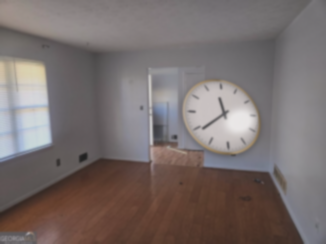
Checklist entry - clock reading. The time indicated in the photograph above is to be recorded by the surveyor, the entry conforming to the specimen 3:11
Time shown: 11:39
